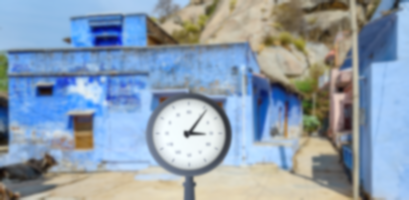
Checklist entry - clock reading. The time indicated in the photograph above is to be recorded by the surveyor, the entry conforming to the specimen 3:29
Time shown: 3:06
